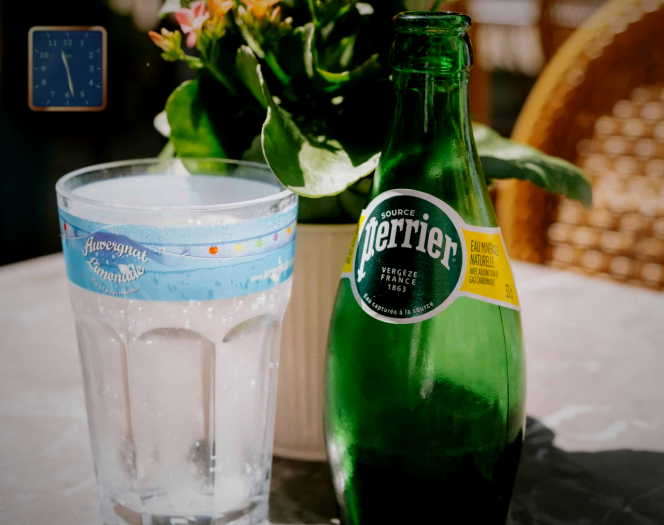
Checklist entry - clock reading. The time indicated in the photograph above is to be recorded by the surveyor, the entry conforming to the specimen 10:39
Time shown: 11:28
